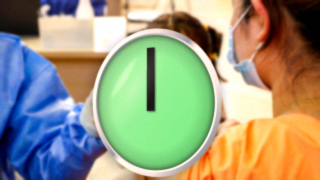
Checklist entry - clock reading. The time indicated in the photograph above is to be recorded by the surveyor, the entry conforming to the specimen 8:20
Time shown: 12:00
